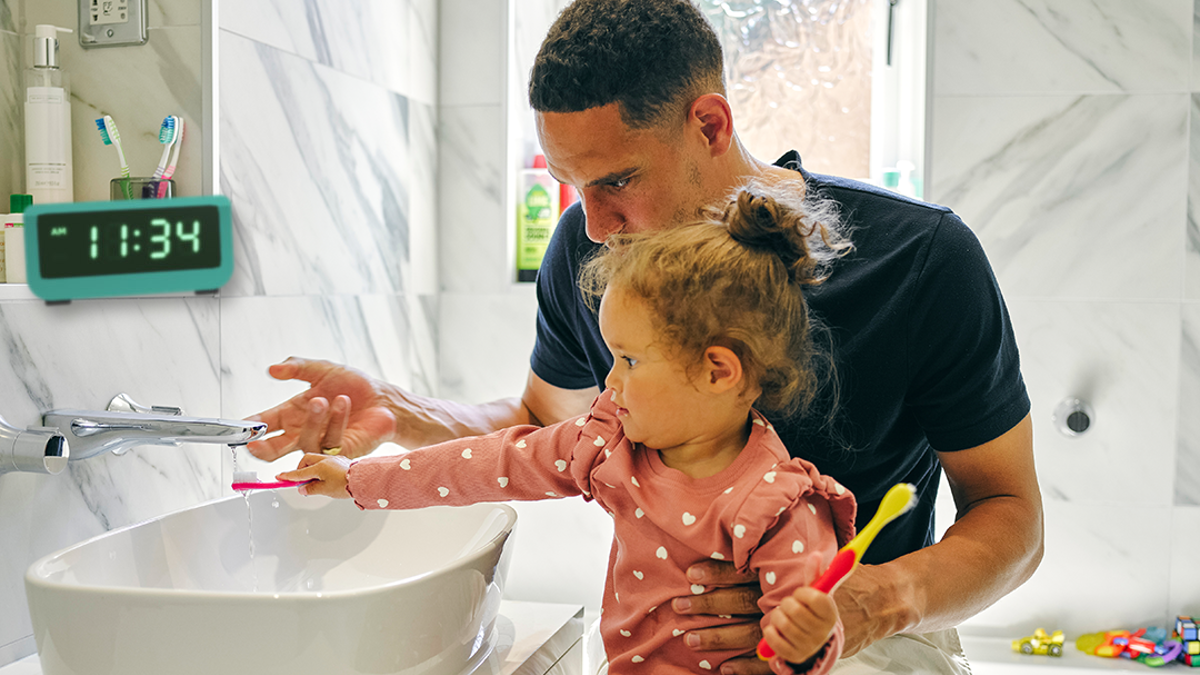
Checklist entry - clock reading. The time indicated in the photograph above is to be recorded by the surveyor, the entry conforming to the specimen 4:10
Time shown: 11:34
